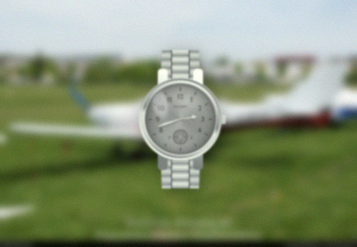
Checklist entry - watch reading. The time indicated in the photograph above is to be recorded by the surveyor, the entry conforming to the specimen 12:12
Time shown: 2:42
